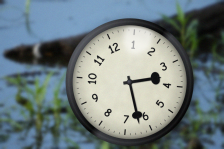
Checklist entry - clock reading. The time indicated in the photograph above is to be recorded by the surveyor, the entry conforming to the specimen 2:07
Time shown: 3:32
